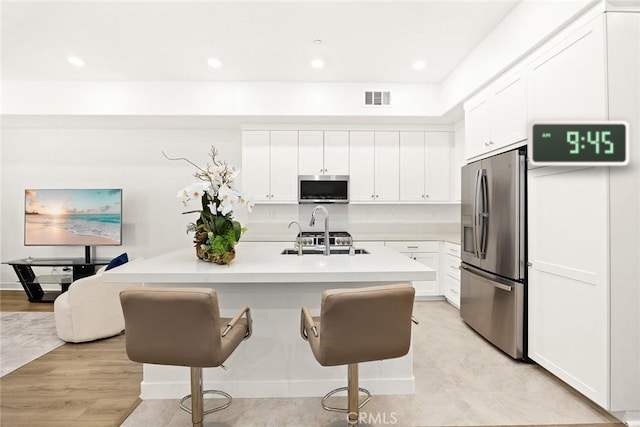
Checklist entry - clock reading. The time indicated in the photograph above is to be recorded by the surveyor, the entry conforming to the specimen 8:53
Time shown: 9:45
